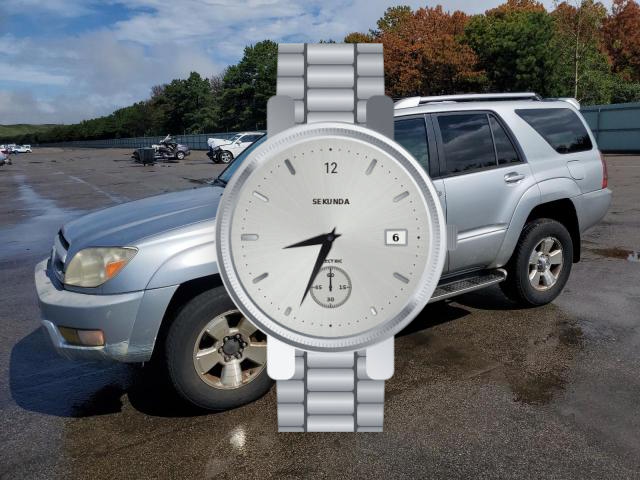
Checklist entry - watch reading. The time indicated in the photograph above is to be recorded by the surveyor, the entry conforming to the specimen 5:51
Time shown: 8:34
